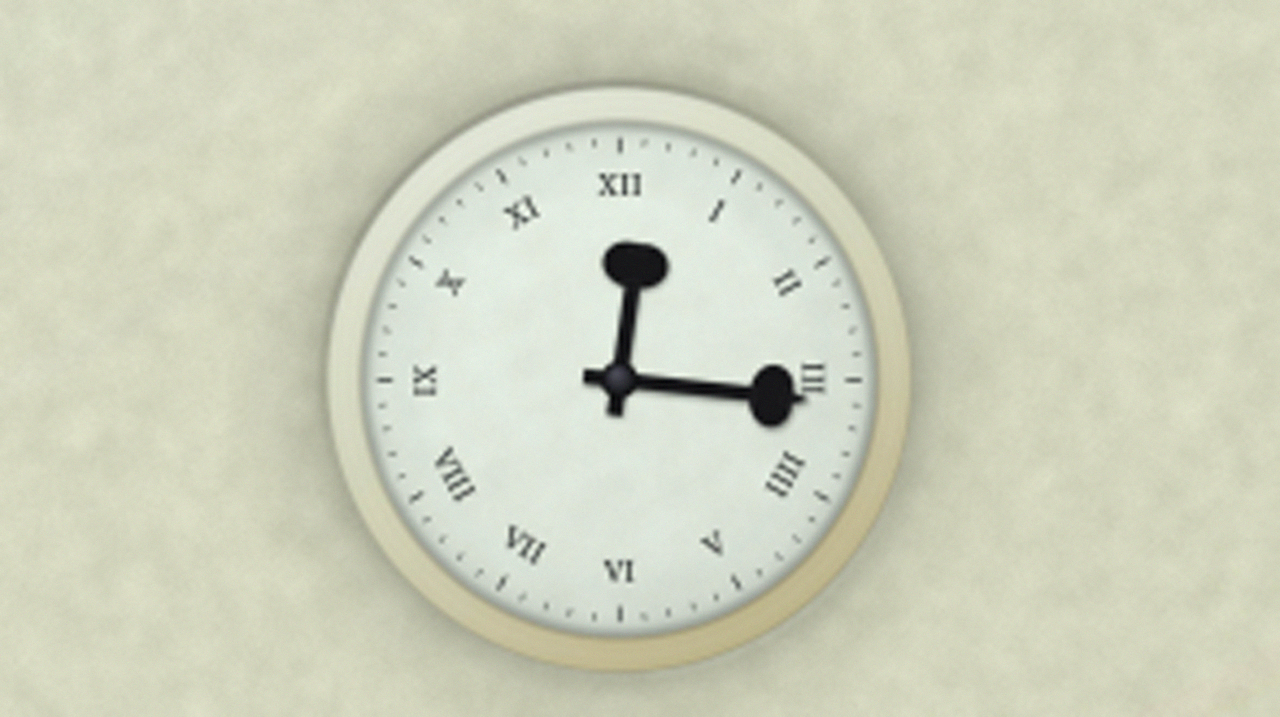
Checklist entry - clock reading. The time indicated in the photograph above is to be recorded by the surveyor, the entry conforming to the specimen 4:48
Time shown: 12:16
